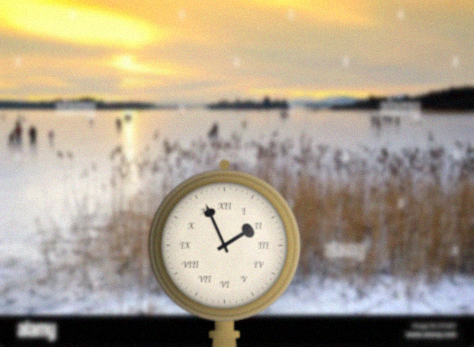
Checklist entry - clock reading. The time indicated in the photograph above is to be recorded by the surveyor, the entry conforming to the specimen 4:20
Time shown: 1:56
